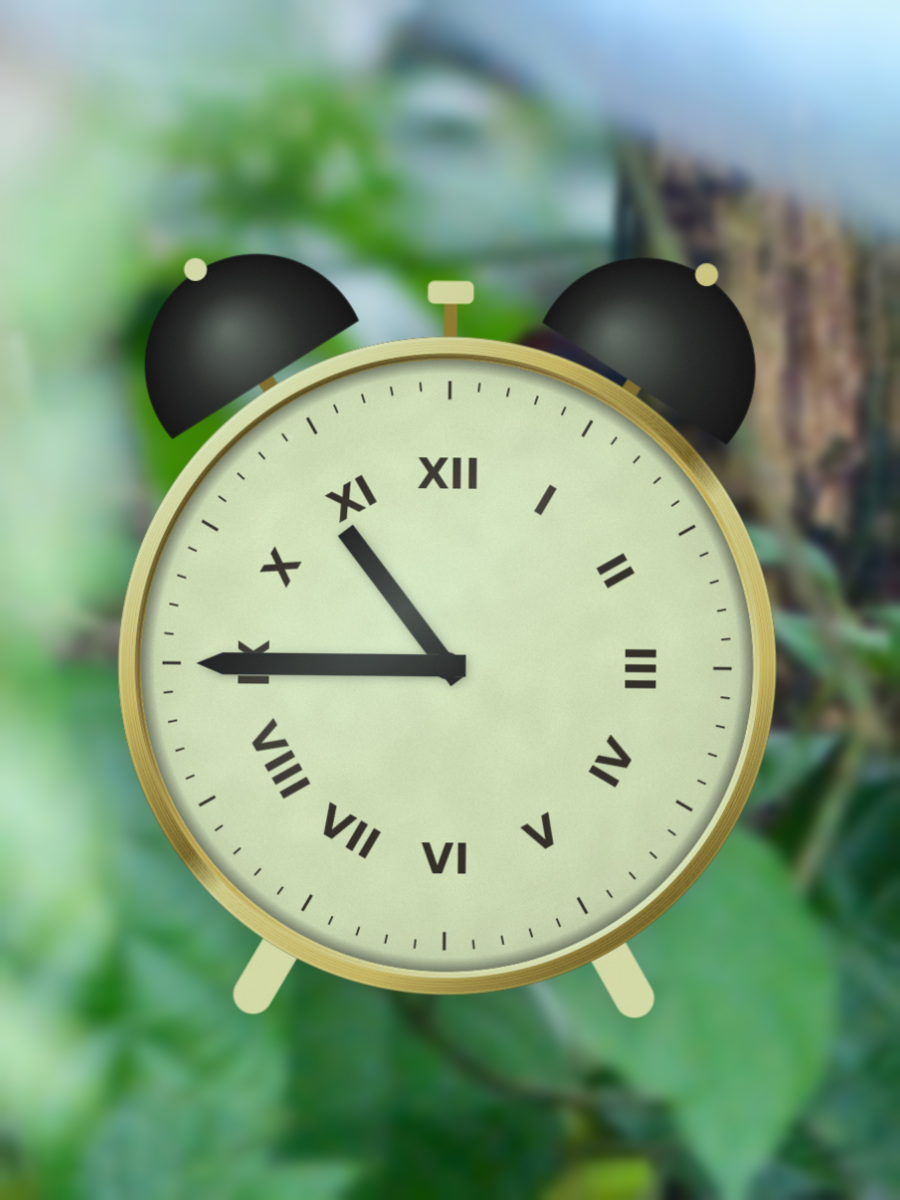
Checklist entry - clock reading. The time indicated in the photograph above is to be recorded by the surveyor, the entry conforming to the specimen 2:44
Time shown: 10:45
